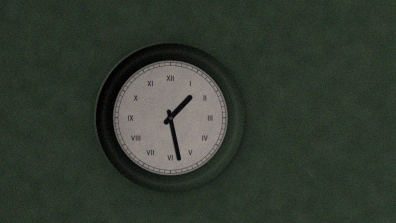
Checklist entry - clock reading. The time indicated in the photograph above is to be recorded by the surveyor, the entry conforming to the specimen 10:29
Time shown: 1:28
